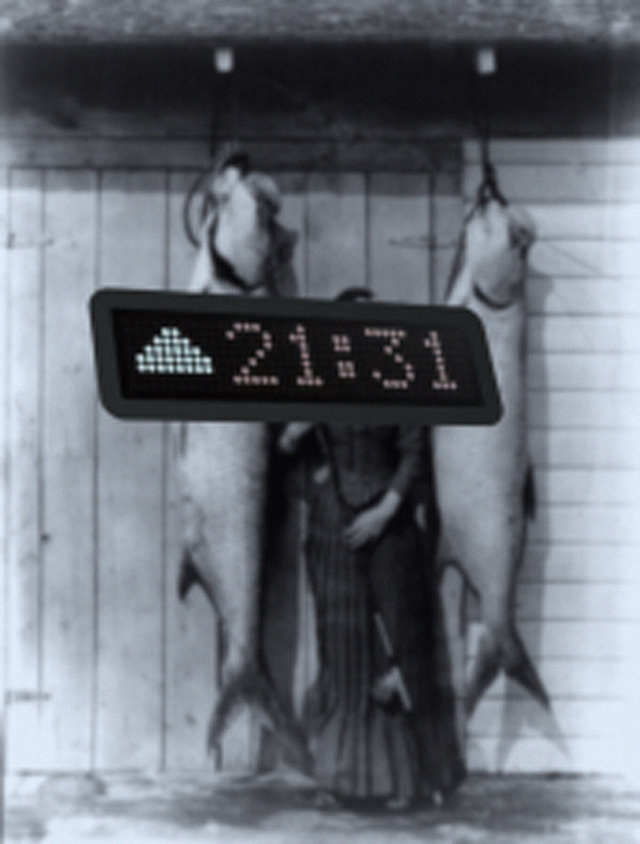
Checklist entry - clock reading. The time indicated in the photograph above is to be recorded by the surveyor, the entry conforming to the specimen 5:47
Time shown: 21:31
